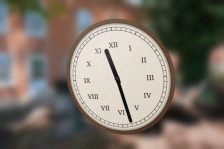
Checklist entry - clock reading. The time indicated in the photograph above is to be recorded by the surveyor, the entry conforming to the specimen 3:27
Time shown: 11:28
